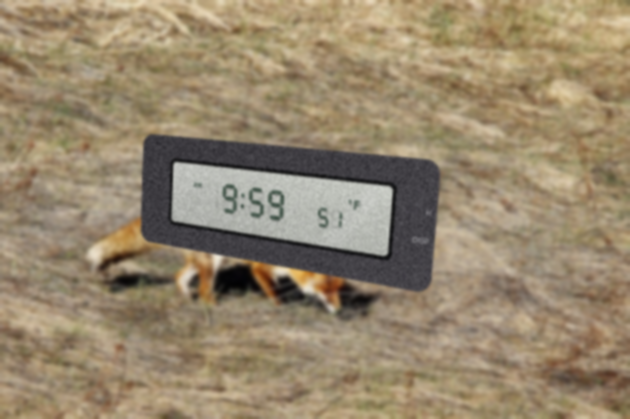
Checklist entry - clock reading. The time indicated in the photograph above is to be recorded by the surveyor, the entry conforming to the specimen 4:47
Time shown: 9:59
